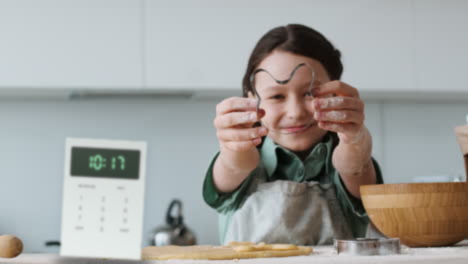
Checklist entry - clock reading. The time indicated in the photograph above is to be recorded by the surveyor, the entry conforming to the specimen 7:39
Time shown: 10:17
